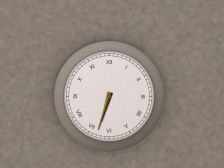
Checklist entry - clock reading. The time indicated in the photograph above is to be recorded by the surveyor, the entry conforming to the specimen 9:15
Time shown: 6:33
